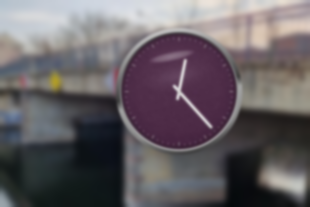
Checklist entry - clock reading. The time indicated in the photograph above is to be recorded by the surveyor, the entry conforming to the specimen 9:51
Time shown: 12:23
